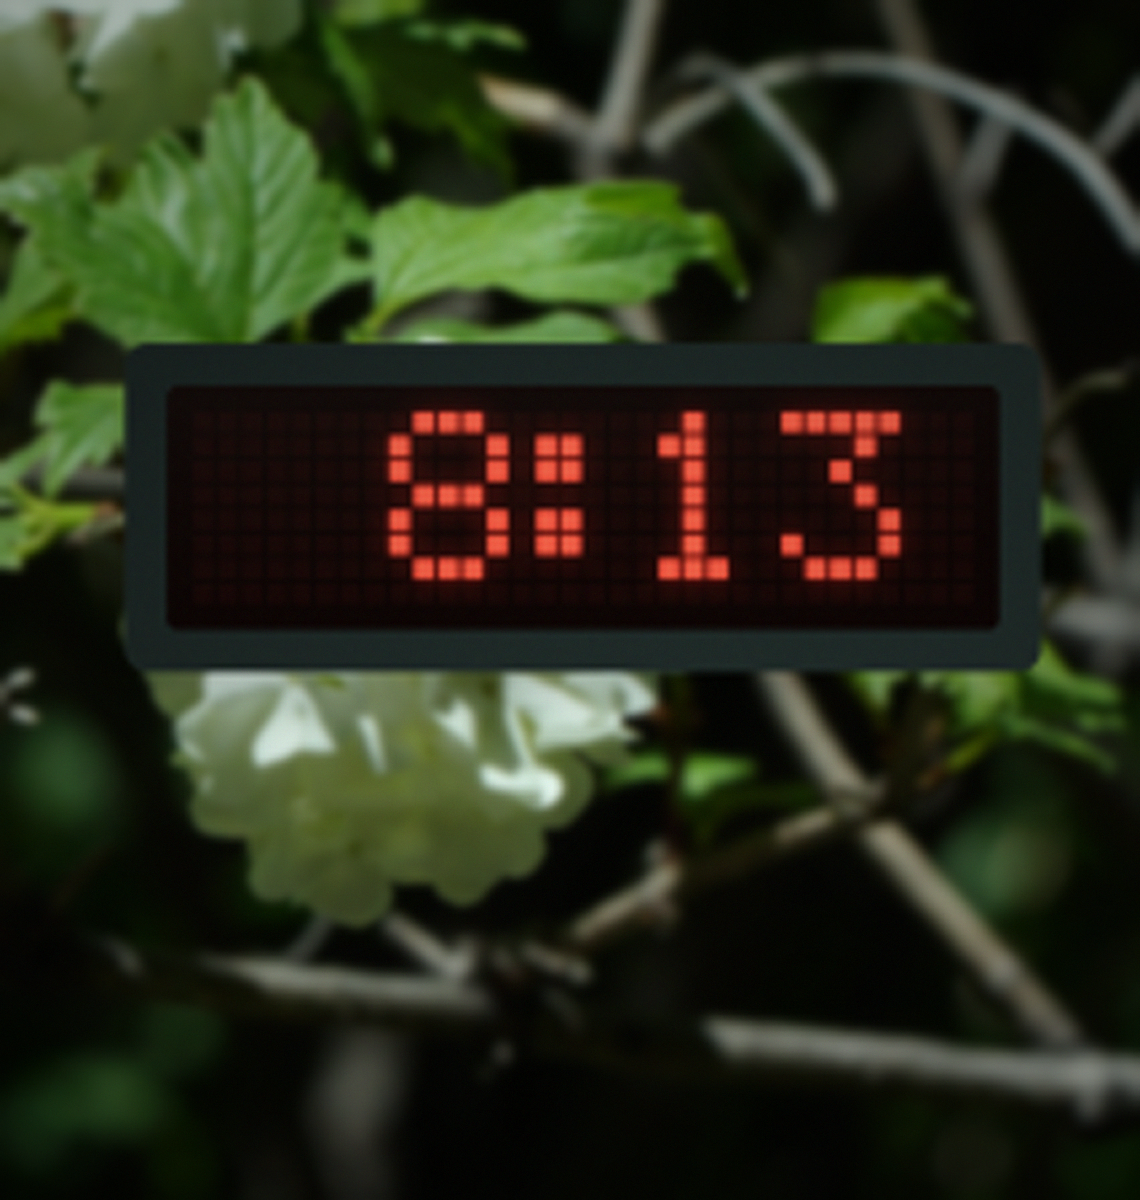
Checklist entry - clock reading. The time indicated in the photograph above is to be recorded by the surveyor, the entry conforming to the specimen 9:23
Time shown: 8:13
